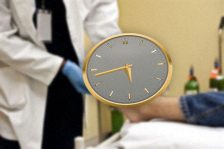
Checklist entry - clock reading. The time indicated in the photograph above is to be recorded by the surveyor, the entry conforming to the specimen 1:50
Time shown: 5:43
